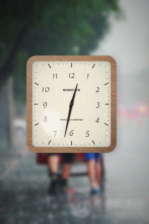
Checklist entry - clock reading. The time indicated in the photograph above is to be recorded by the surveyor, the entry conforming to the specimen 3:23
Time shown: 12:32
